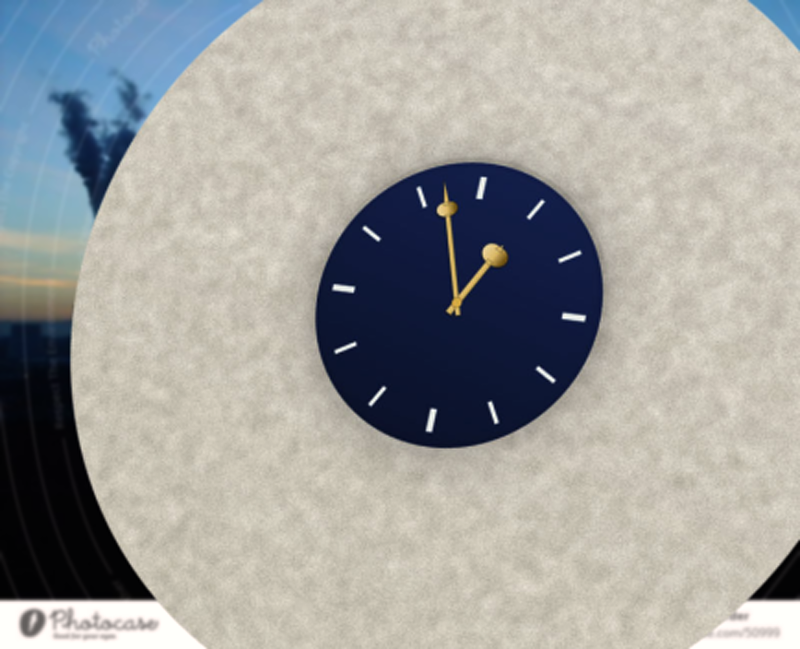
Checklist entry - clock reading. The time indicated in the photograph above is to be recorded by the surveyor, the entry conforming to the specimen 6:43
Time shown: 12:57
